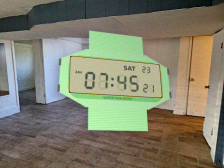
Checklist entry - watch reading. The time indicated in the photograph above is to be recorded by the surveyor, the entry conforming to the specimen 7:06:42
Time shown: 7:45:21
